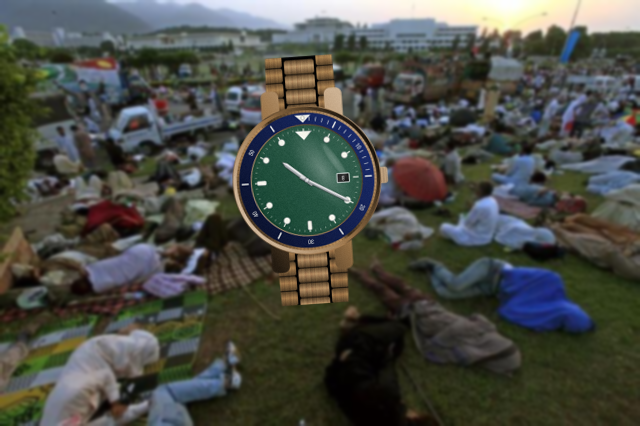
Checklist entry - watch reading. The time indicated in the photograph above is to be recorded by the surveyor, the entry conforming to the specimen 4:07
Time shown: 10:20
